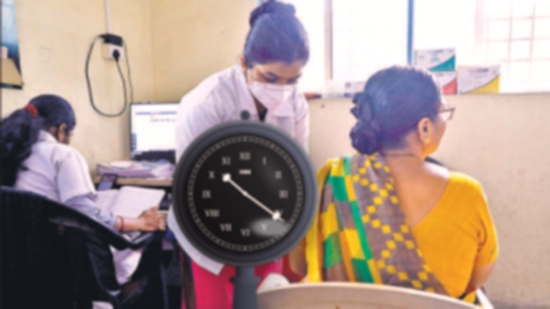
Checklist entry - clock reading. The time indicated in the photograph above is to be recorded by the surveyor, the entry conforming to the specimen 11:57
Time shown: 10:21
